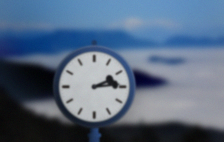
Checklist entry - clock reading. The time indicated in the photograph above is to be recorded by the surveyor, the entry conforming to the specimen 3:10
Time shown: 2:14
